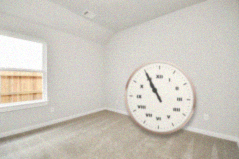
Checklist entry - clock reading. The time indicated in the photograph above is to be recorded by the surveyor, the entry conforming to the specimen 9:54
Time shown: 10:55
